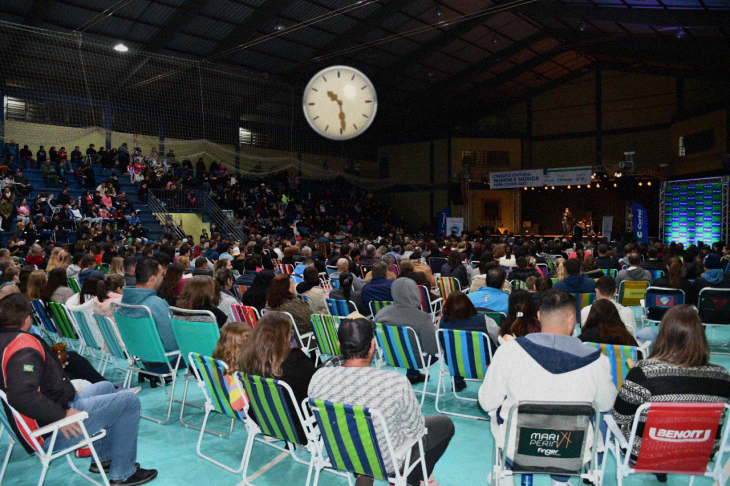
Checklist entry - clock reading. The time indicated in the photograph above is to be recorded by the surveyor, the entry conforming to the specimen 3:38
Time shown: 10:29
